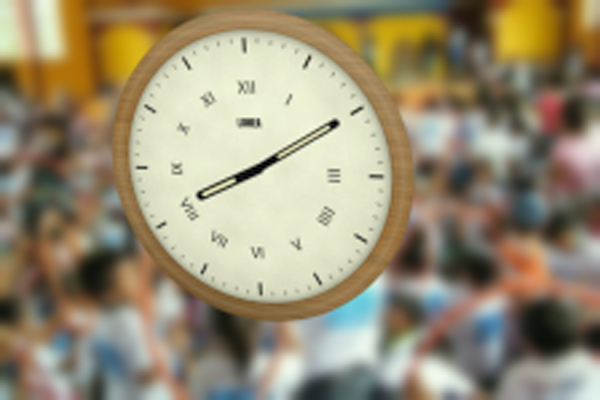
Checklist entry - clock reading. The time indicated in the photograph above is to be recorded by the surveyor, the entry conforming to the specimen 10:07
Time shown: 8:10
